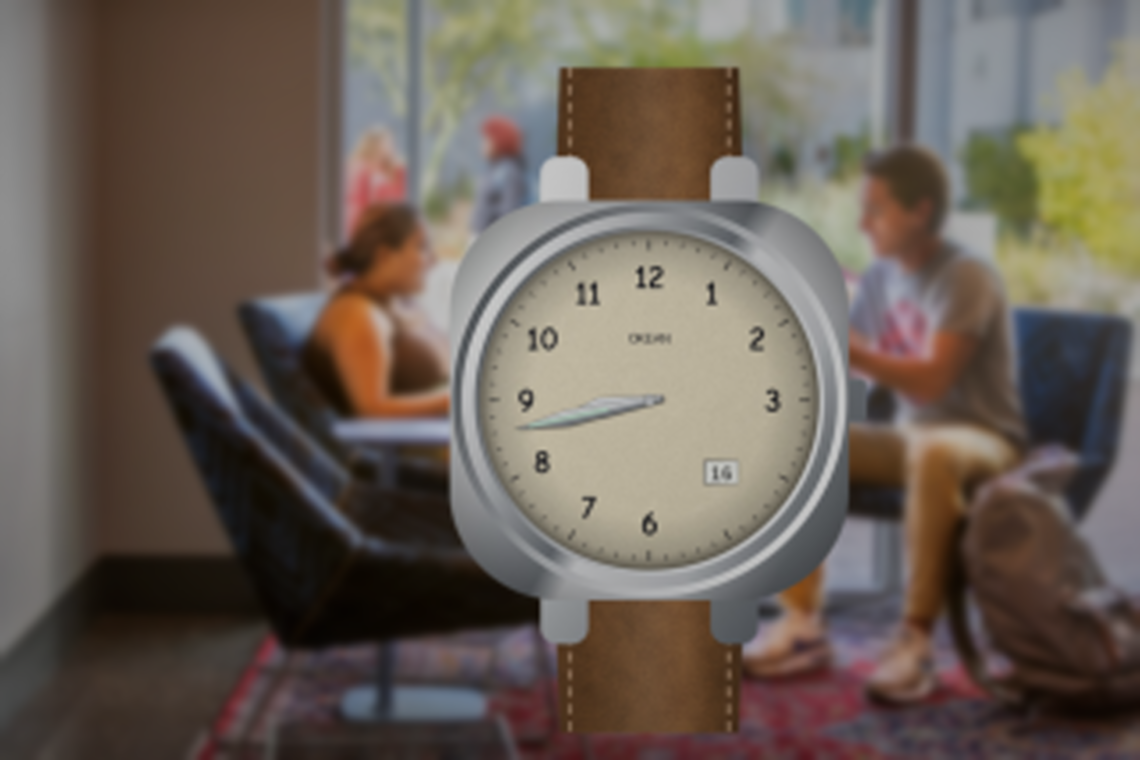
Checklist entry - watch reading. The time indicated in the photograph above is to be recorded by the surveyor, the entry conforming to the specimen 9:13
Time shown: 8:43
